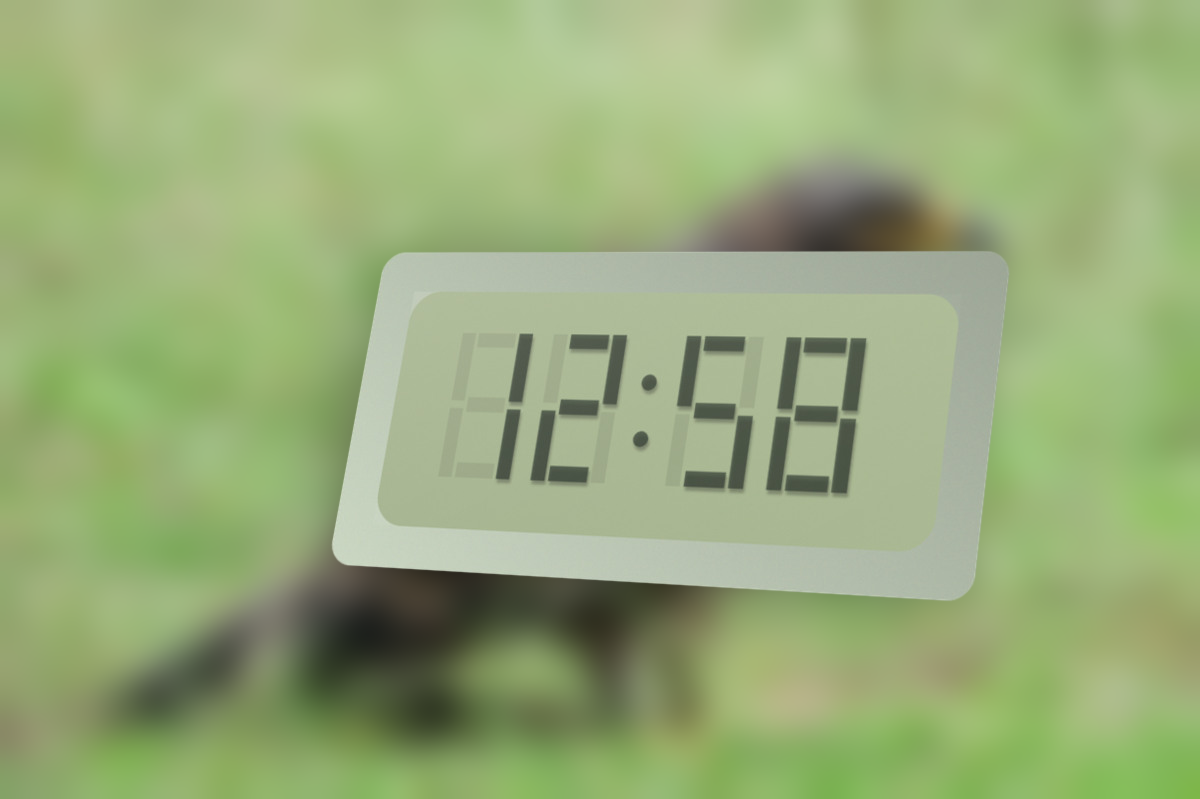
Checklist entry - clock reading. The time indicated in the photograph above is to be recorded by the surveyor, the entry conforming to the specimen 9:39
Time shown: 12:58
